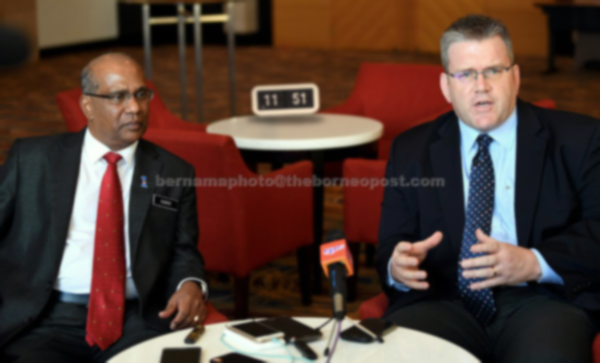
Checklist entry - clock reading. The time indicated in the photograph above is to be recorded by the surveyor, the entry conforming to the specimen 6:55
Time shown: 11:51
